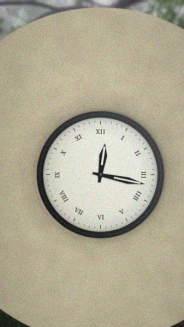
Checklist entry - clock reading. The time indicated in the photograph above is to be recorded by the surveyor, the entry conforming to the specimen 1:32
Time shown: 12:17
